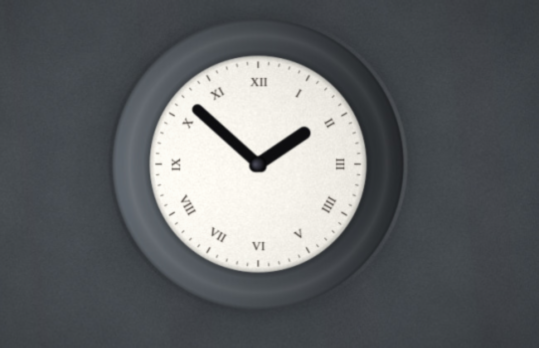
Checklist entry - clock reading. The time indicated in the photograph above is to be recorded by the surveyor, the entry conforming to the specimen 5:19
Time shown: 1:52
